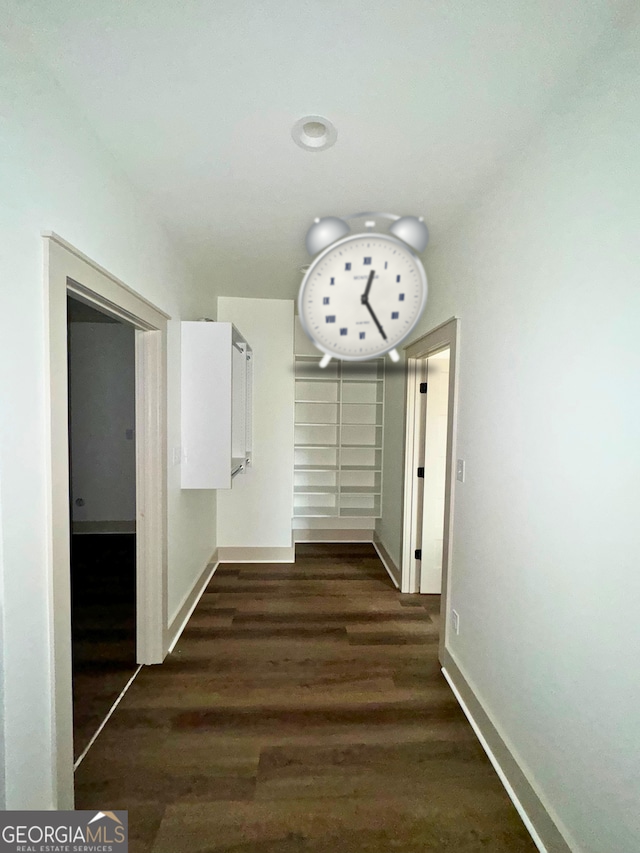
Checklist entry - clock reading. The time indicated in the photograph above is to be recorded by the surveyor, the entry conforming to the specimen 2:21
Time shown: 12:25
